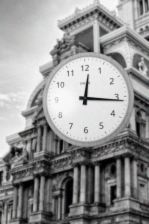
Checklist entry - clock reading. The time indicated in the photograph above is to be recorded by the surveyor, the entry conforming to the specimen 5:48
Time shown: 12:16
